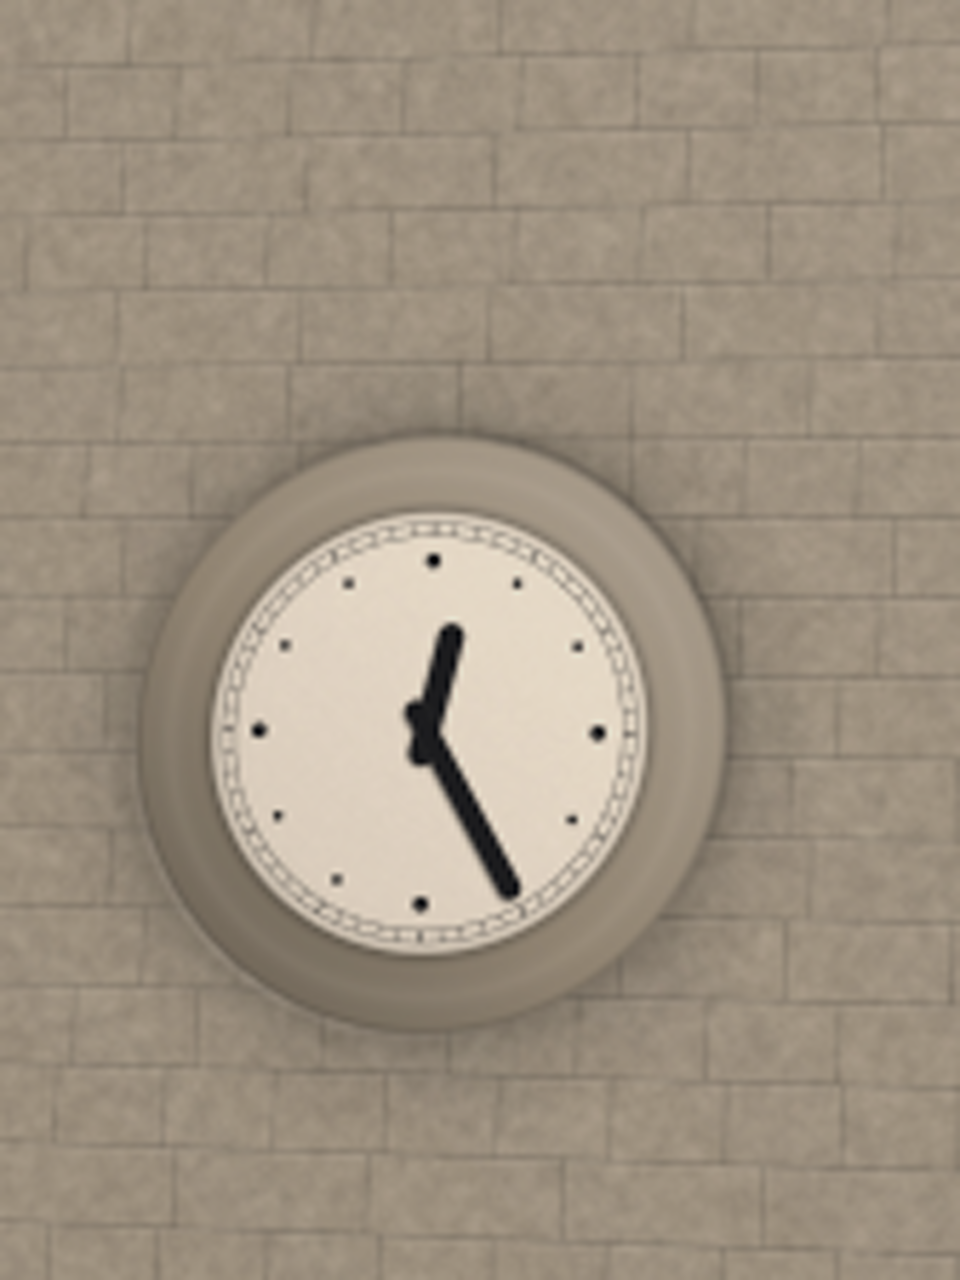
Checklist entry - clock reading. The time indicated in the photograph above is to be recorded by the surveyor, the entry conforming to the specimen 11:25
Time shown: 12:25
